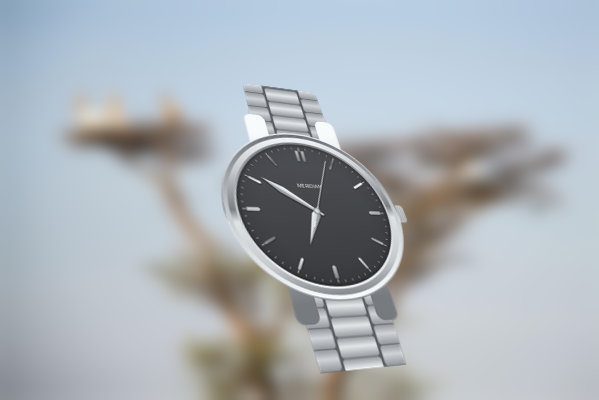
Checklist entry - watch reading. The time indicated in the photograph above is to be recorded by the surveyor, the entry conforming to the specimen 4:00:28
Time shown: 6:51:04
